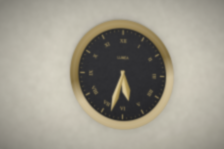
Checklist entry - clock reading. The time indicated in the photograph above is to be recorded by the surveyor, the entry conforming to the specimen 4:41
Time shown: 5:33
